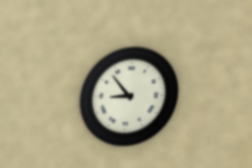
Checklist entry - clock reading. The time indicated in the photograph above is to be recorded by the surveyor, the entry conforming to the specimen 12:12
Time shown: 8:53
